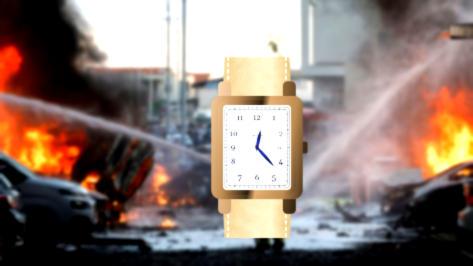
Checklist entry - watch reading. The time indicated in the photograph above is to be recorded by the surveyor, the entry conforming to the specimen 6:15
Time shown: 12:23
